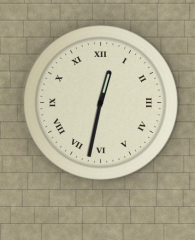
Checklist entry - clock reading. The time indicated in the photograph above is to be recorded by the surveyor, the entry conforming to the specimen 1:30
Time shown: 12:32
